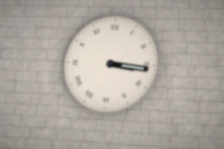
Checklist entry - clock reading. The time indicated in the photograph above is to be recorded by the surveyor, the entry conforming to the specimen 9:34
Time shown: 3:16
